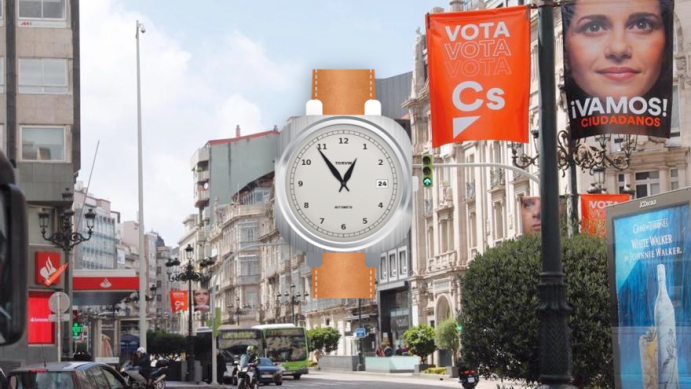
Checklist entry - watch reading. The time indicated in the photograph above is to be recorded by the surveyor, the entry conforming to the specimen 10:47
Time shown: 12:54
